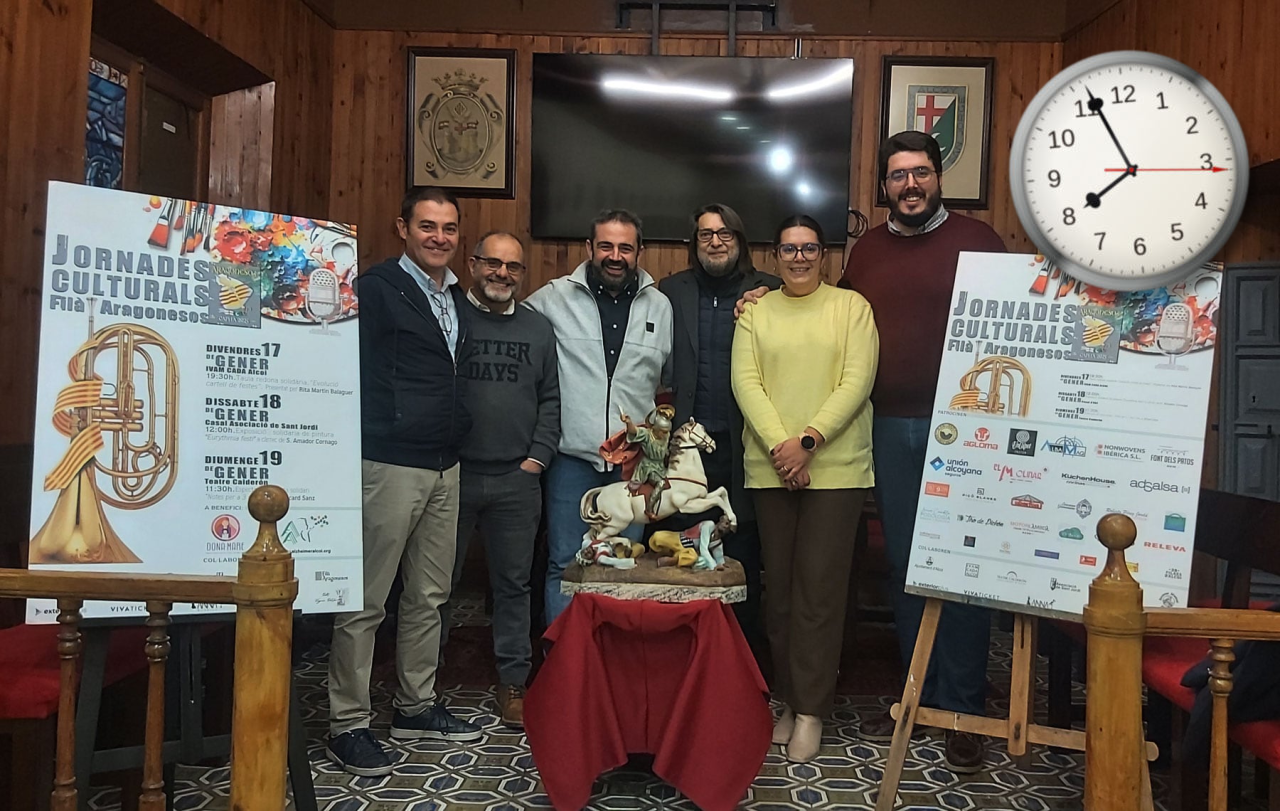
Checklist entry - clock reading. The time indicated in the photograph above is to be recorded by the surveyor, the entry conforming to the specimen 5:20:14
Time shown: 7:56:16
